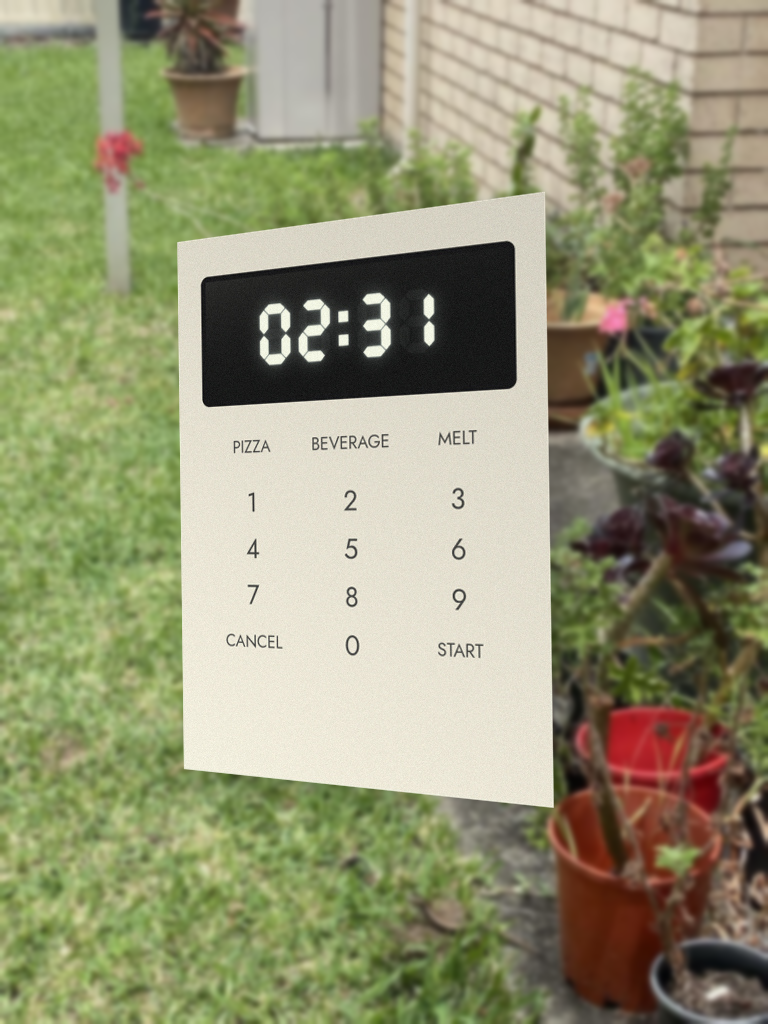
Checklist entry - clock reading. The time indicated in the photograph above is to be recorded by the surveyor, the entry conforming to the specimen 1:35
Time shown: 2:31
